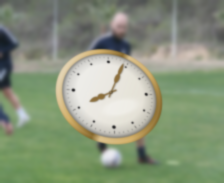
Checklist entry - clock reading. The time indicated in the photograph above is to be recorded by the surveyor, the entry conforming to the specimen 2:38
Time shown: 8:04
